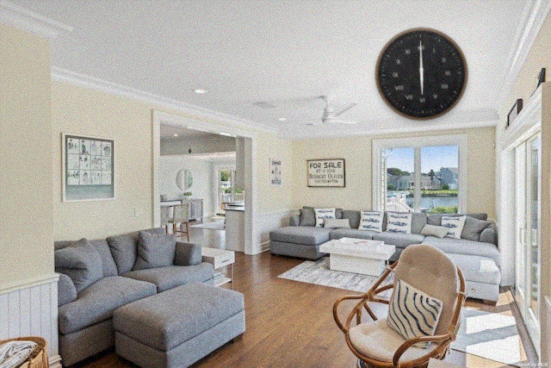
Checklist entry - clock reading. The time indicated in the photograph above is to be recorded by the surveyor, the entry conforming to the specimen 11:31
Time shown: 6:00
